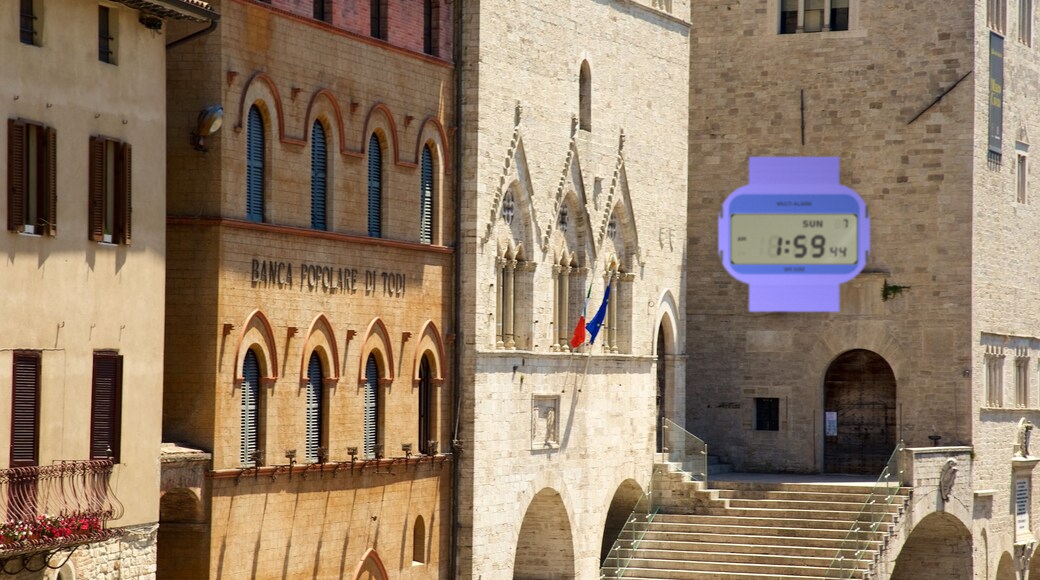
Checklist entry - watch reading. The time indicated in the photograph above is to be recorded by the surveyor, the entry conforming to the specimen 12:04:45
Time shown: 1:59:44
